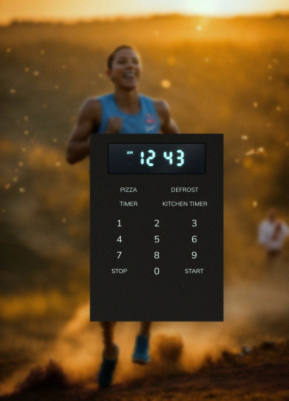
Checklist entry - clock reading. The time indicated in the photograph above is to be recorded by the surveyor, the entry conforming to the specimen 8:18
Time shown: 12:43
